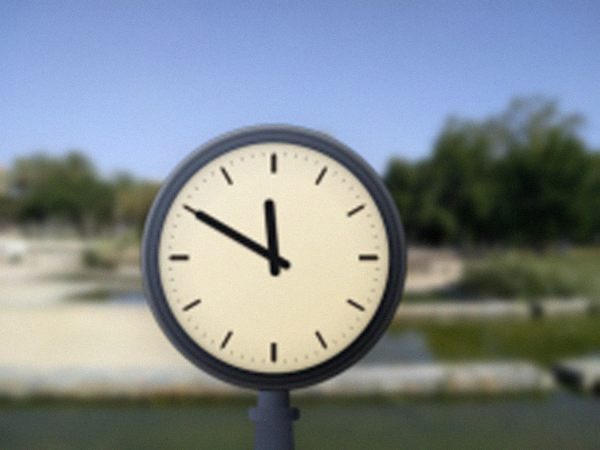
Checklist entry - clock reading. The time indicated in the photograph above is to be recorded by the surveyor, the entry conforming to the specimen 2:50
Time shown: 11:50
